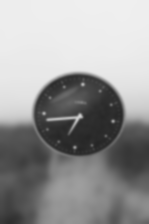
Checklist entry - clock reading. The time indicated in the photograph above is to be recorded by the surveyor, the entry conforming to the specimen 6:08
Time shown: 6:43
